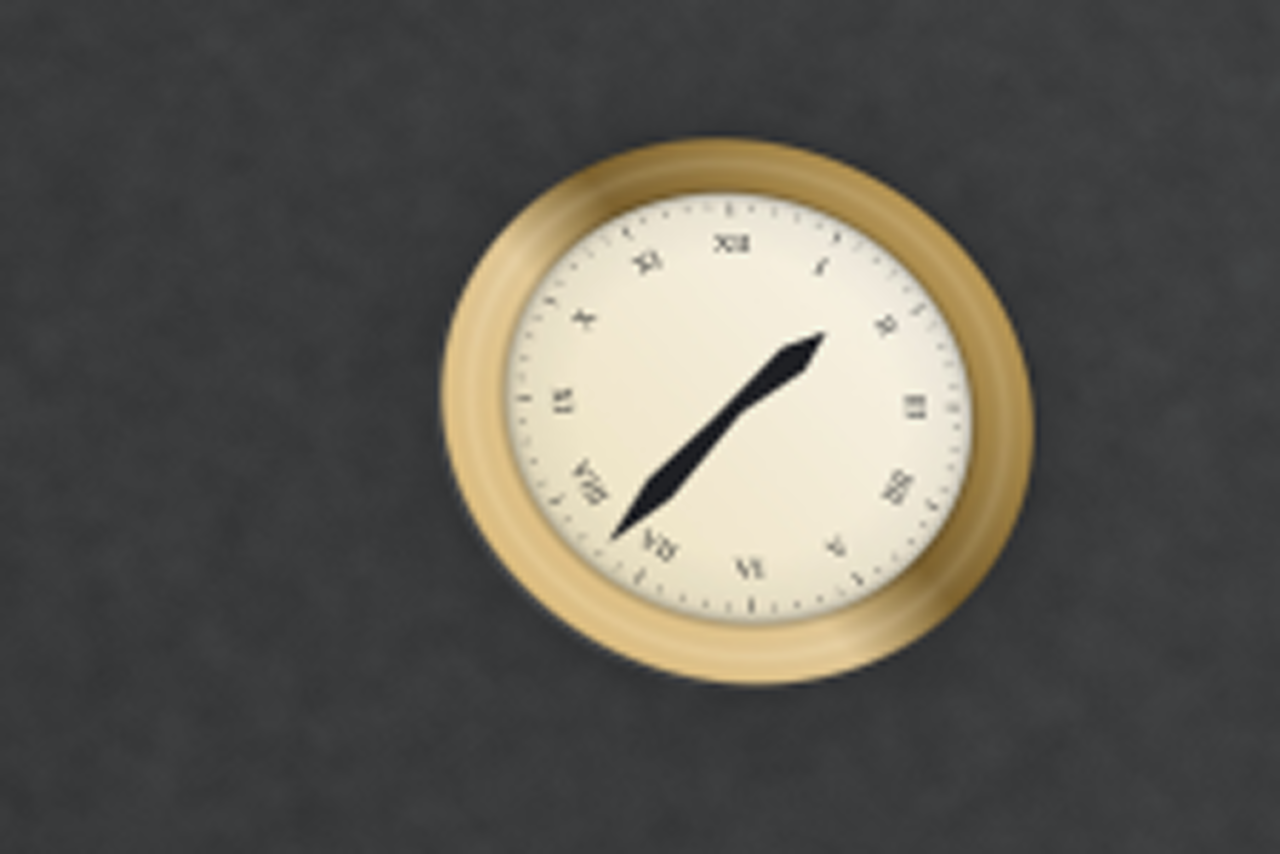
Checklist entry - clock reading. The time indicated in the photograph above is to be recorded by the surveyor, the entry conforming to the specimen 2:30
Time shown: 1:37
